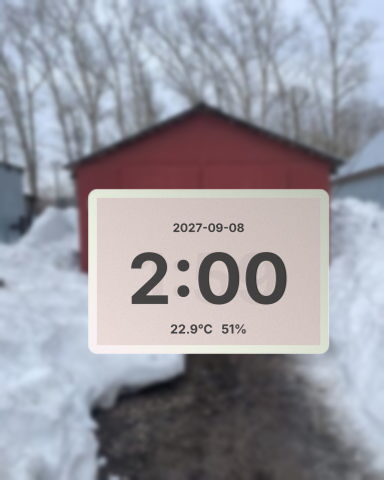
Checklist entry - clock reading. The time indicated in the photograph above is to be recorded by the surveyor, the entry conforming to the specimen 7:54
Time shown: 2:00
